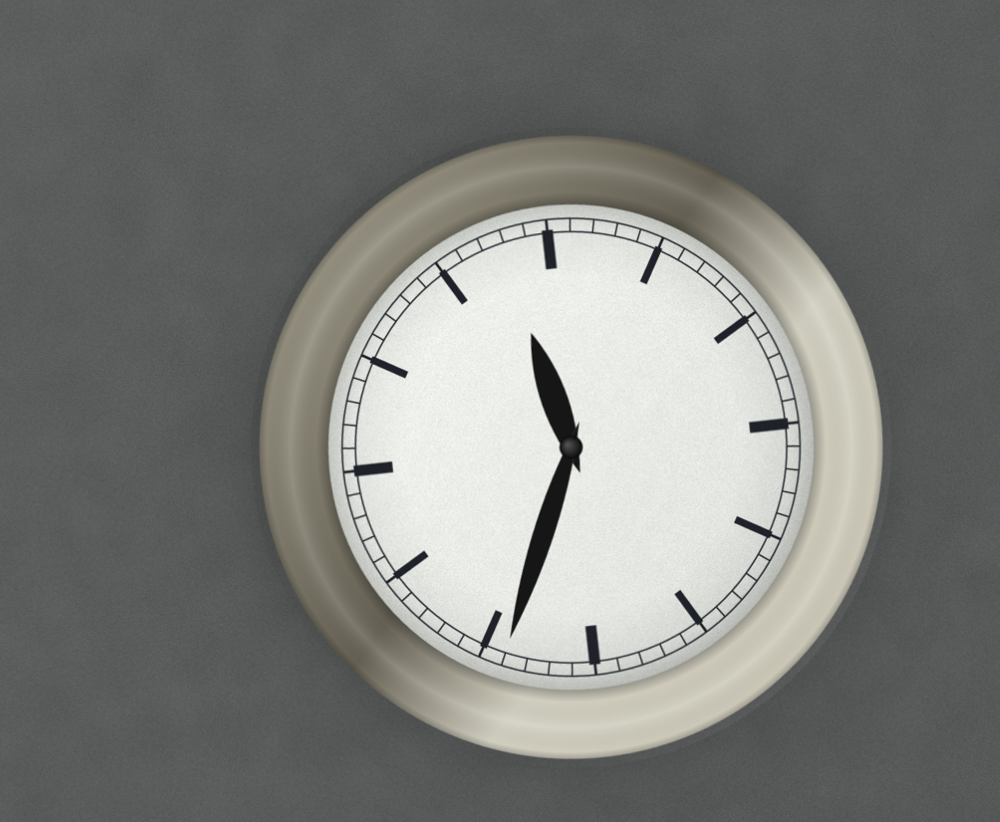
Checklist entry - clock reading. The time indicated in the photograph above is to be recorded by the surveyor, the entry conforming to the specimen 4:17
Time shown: 11:34
